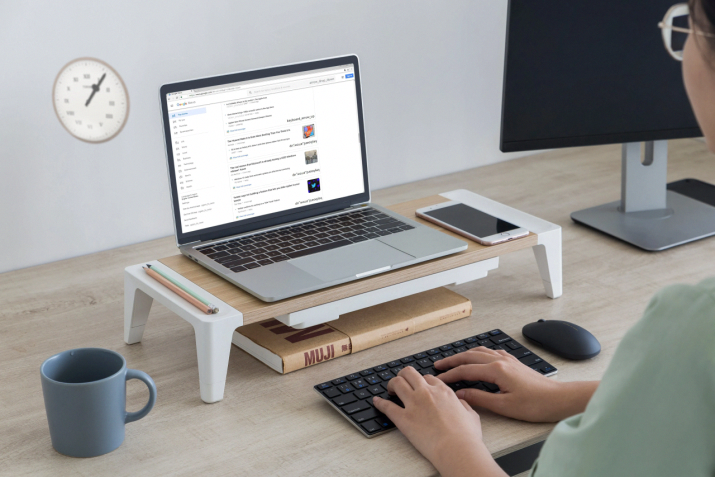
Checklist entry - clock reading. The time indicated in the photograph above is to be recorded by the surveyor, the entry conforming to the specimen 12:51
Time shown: 1:06
